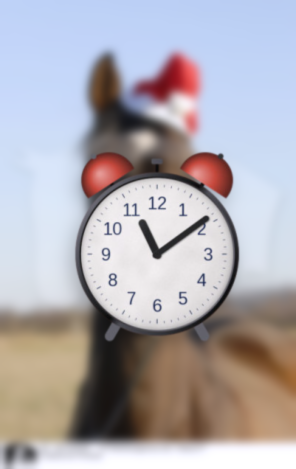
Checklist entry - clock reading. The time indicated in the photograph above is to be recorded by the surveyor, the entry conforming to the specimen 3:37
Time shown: 11:09
